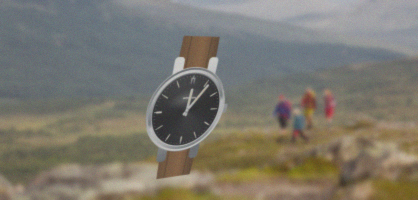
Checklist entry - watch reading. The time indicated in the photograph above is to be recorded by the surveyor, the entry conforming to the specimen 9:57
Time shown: 12:06
